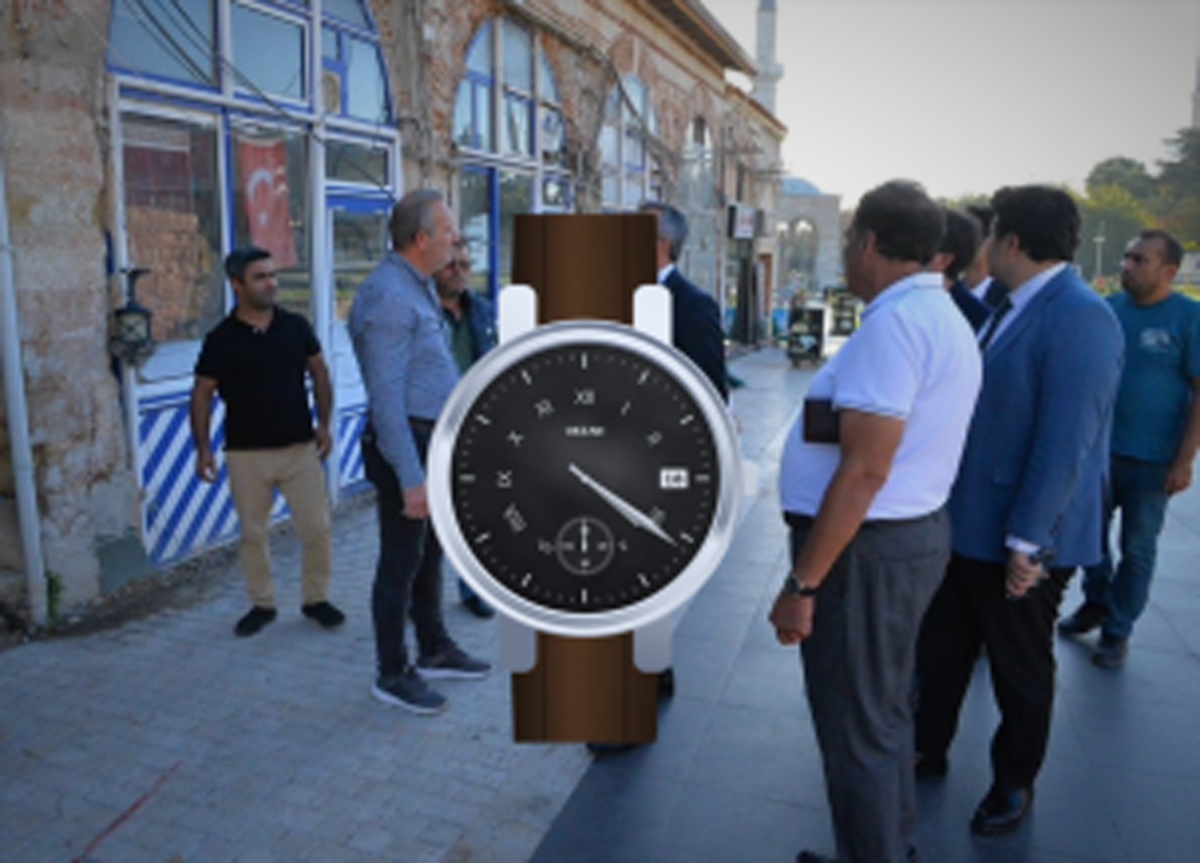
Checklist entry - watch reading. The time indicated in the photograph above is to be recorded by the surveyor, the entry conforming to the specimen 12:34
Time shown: 4:21
